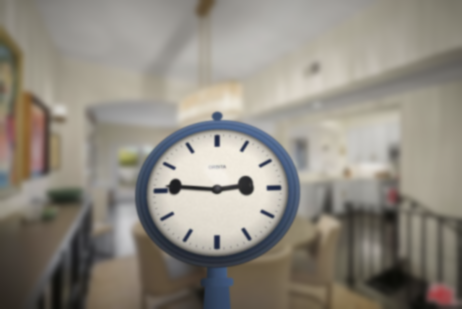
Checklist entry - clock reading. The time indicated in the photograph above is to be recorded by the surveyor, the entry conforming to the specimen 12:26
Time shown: 2:46
